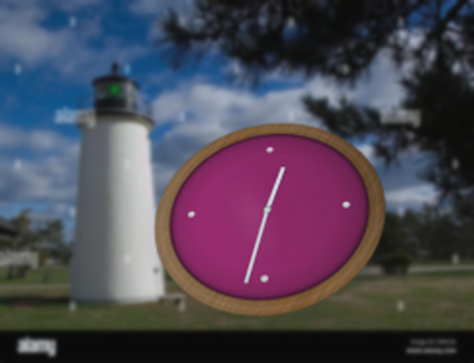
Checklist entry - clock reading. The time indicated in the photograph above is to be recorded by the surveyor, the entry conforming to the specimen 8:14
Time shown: 12:32
